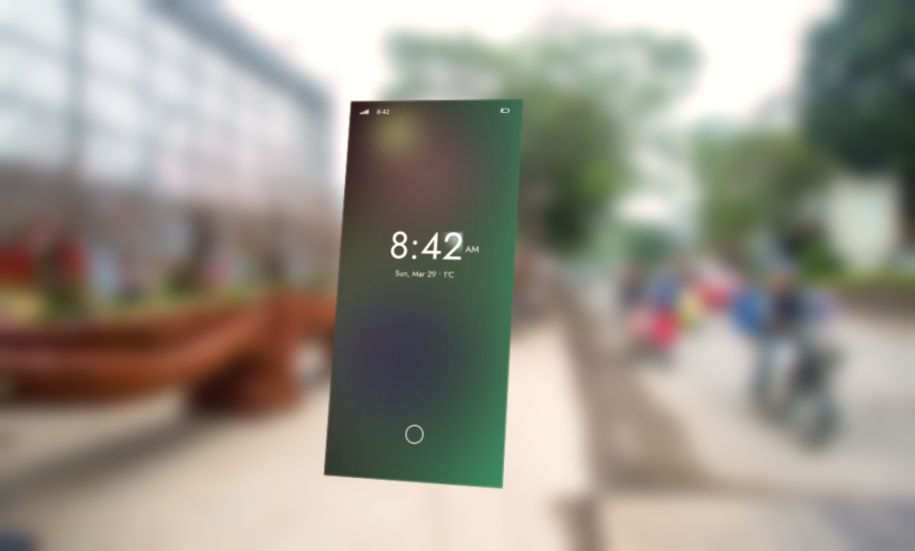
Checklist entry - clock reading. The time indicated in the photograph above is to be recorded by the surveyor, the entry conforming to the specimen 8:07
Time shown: 8:42
